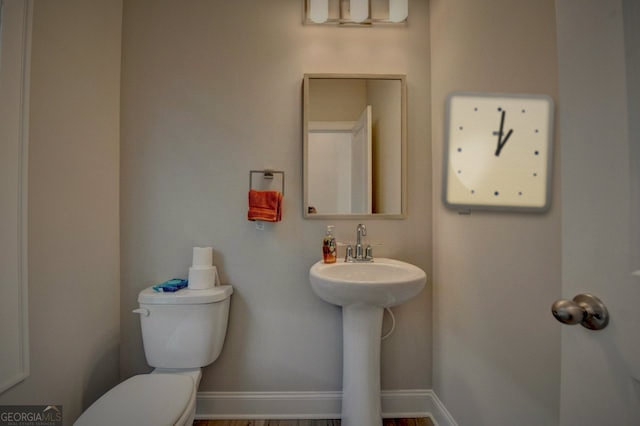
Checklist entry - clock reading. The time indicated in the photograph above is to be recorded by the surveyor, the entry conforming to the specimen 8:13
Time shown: 1:01
